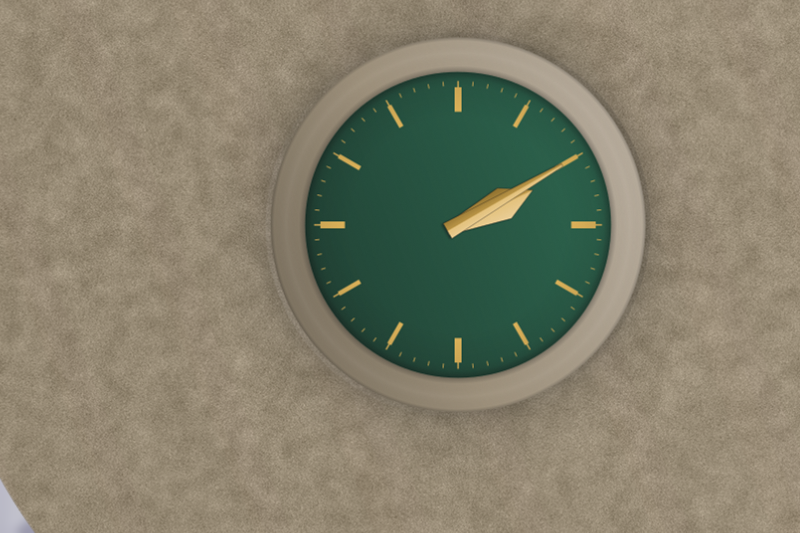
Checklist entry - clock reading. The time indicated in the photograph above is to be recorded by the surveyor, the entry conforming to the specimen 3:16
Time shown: 2:10
